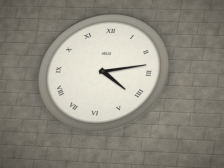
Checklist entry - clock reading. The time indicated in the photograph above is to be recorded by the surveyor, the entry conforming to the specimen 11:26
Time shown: 4:13
